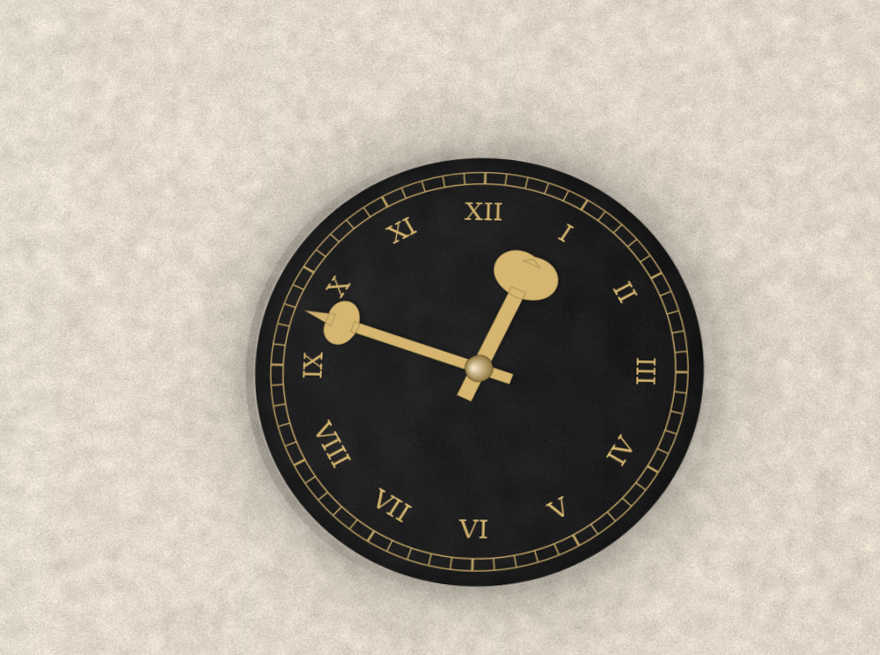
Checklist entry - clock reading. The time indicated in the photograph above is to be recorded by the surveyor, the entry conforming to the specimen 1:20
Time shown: 12:48
